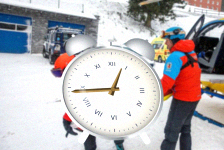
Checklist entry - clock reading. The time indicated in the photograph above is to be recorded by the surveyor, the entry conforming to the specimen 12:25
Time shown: 12:44
